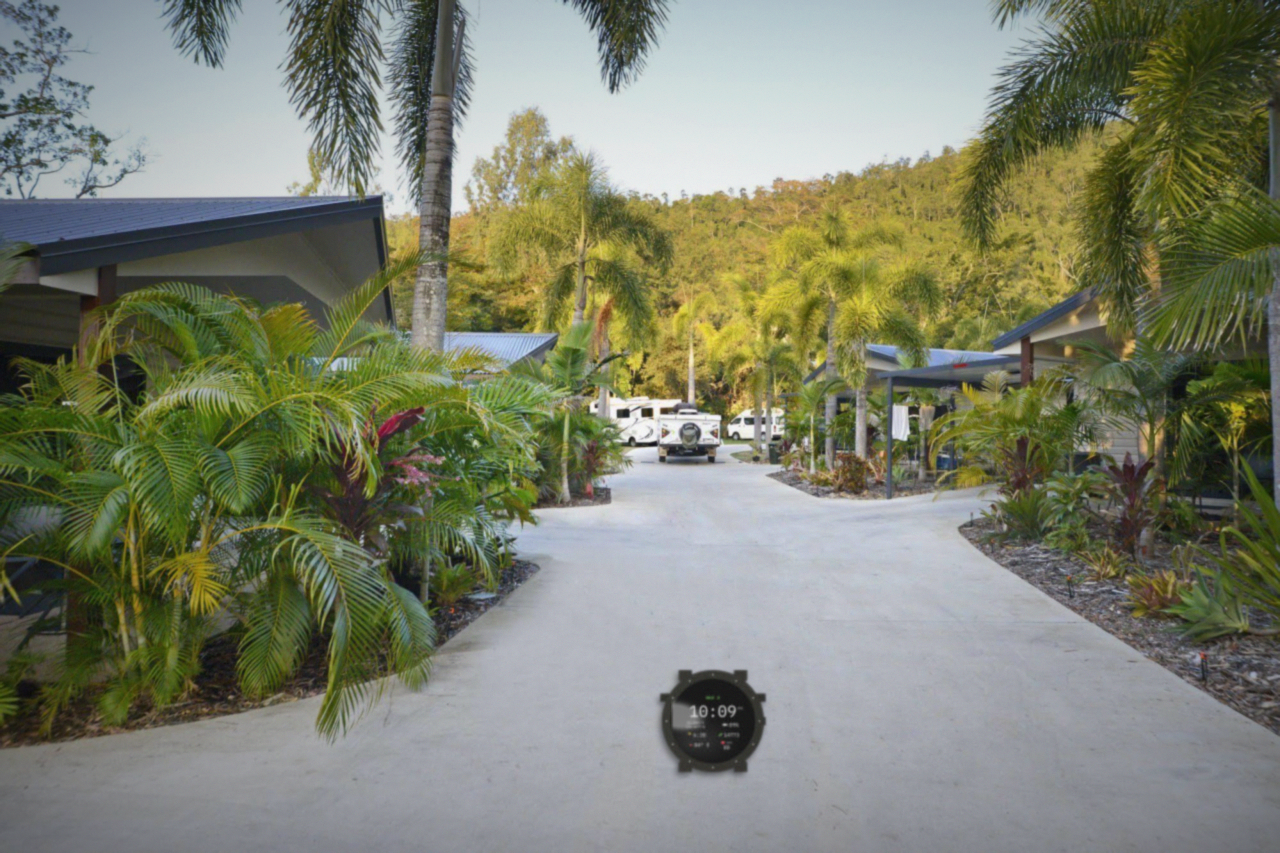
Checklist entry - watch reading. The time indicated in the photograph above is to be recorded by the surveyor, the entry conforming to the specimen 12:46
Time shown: 10:09
